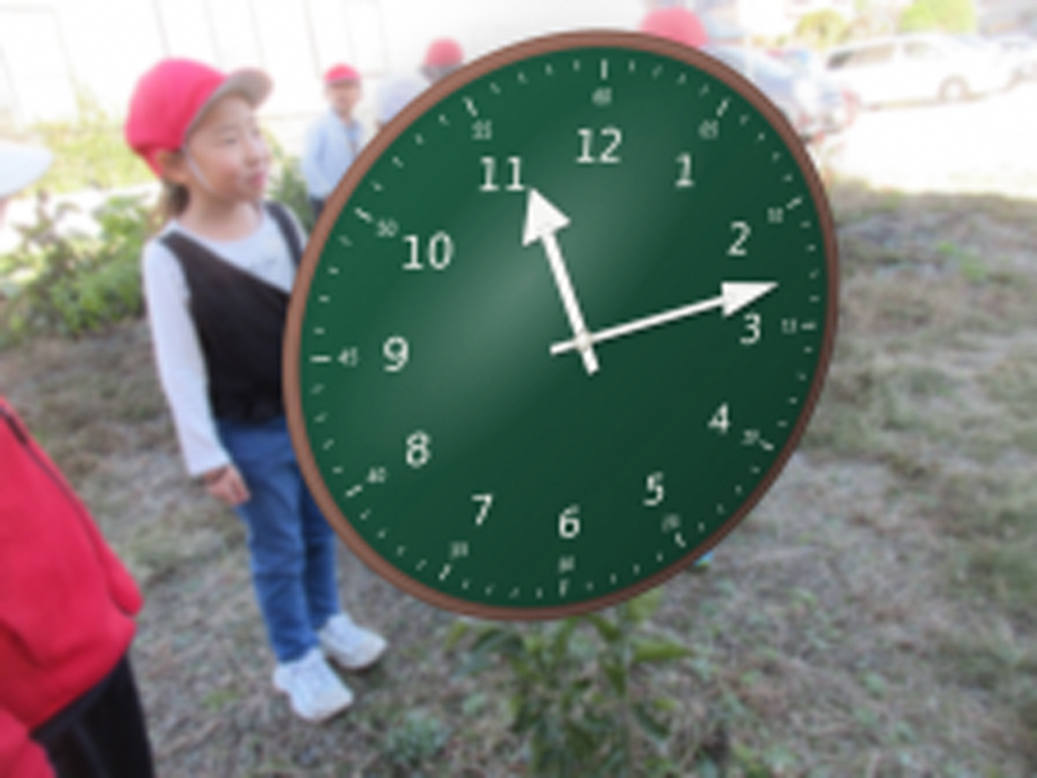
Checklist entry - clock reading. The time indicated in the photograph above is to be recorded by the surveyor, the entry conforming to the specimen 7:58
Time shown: 11:13
